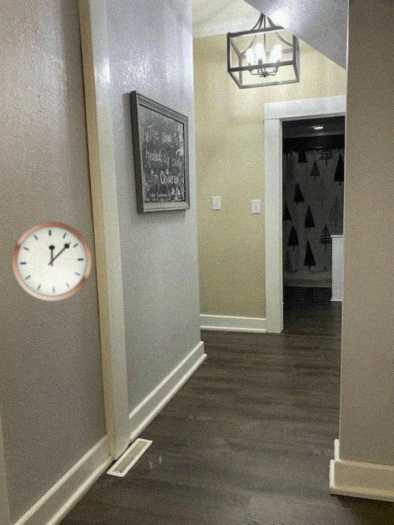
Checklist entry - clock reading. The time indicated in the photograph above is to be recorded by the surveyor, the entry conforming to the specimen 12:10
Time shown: 12:08
